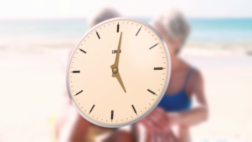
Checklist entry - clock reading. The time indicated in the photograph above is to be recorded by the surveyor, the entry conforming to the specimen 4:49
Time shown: 5:01
